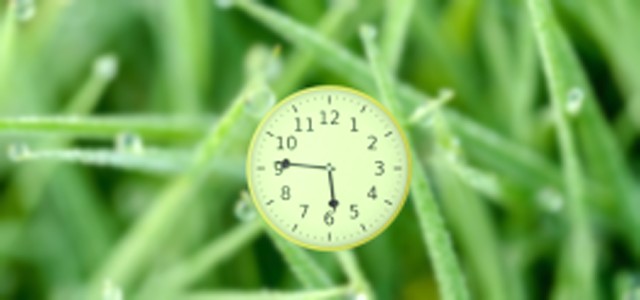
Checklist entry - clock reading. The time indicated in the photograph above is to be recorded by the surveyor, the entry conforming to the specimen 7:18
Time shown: 5:46
